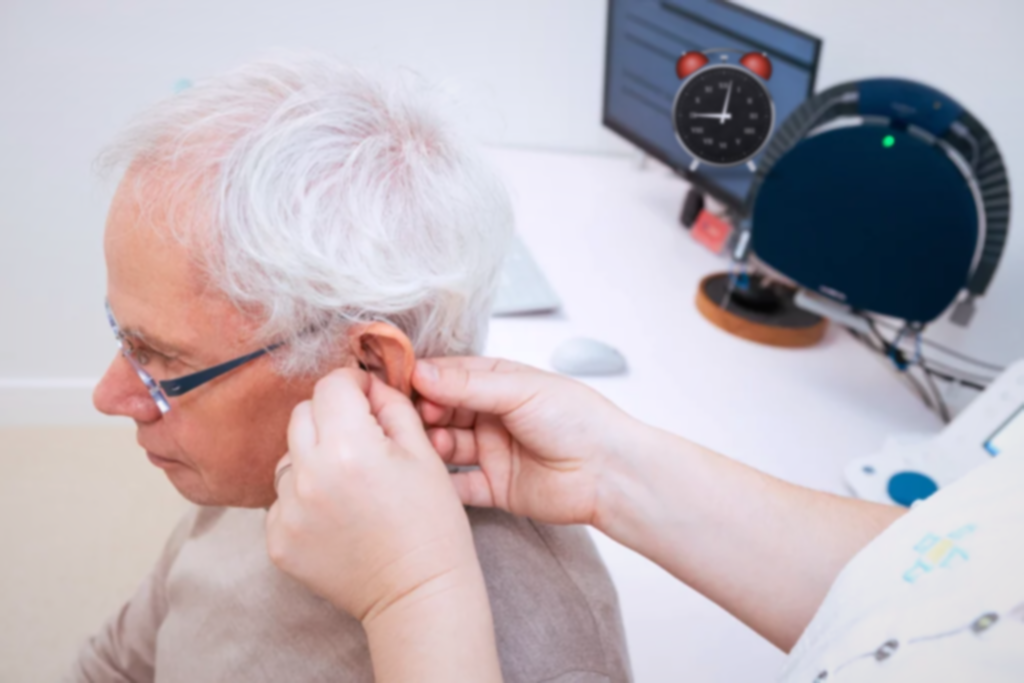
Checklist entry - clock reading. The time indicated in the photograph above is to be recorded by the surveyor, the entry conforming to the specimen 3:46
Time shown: 9:02
